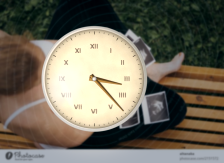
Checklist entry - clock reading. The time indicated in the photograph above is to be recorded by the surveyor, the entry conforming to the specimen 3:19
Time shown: 3:23
